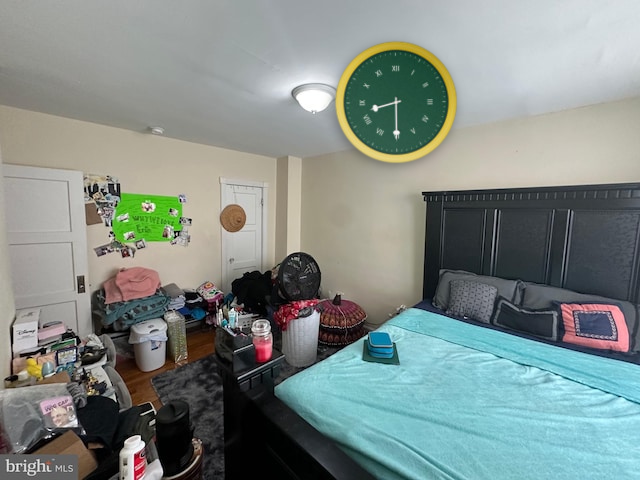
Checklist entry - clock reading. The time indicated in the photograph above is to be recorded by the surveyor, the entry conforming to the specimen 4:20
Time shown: 8:30
